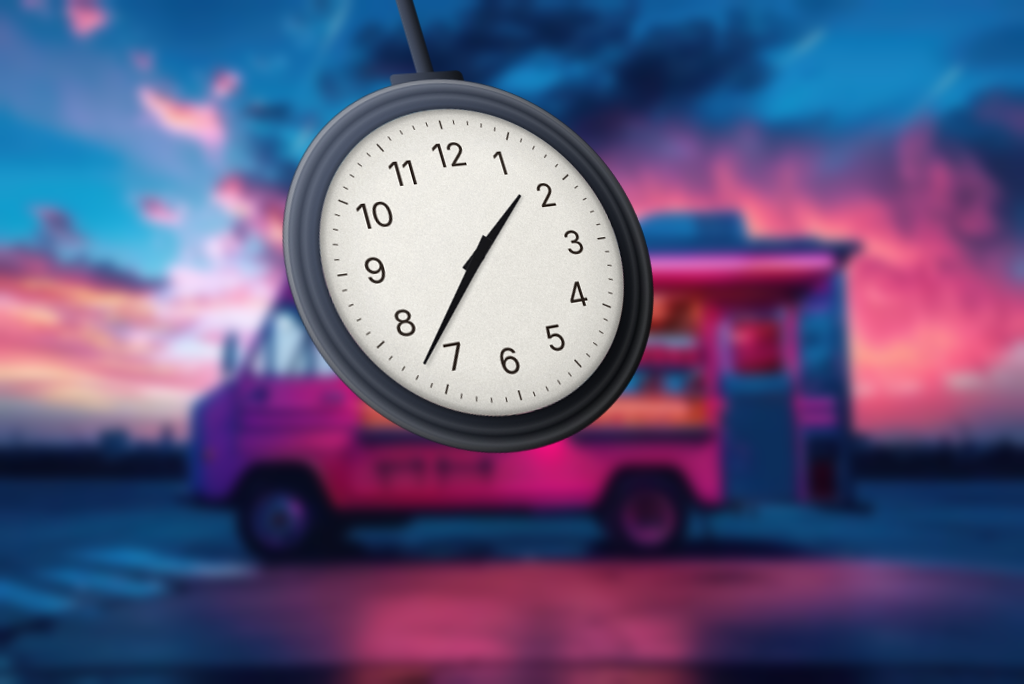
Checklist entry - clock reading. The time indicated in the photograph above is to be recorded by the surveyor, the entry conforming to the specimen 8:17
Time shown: 1:37
